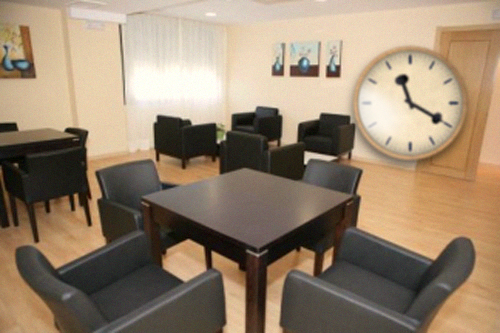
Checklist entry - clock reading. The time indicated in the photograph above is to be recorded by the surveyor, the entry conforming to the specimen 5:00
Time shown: 11:20
